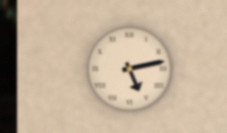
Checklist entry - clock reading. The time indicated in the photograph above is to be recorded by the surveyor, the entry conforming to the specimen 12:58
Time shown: 5:13
